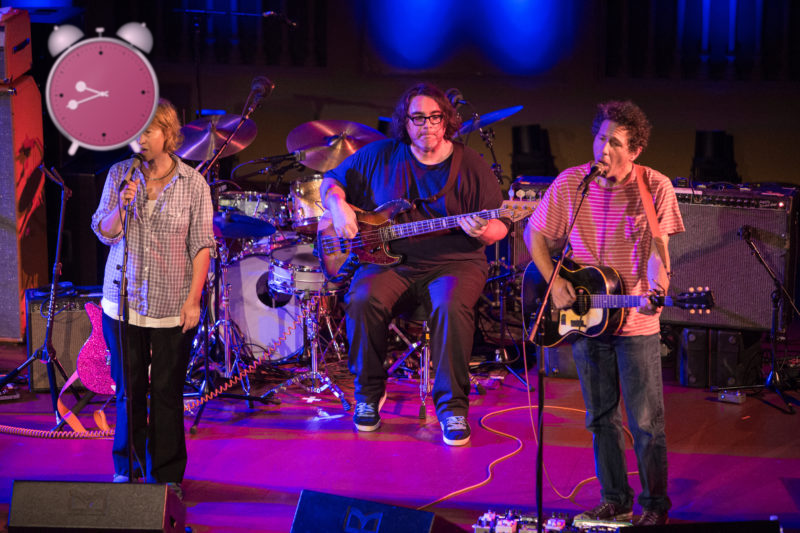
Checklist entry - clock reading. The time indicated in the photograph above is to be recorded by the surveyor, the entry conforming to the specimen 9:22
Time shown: 9:42
